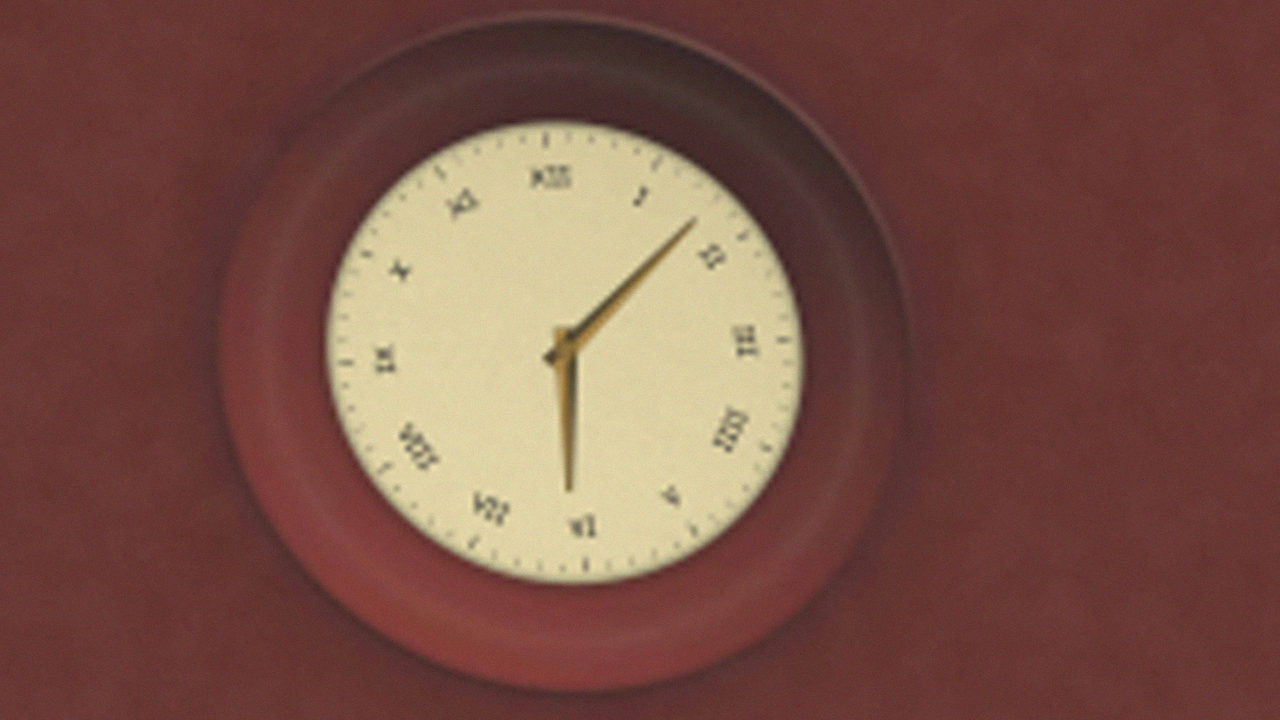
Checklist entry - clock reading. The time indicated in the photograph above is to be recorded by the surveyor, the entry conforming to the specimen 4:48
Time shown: 6:08
